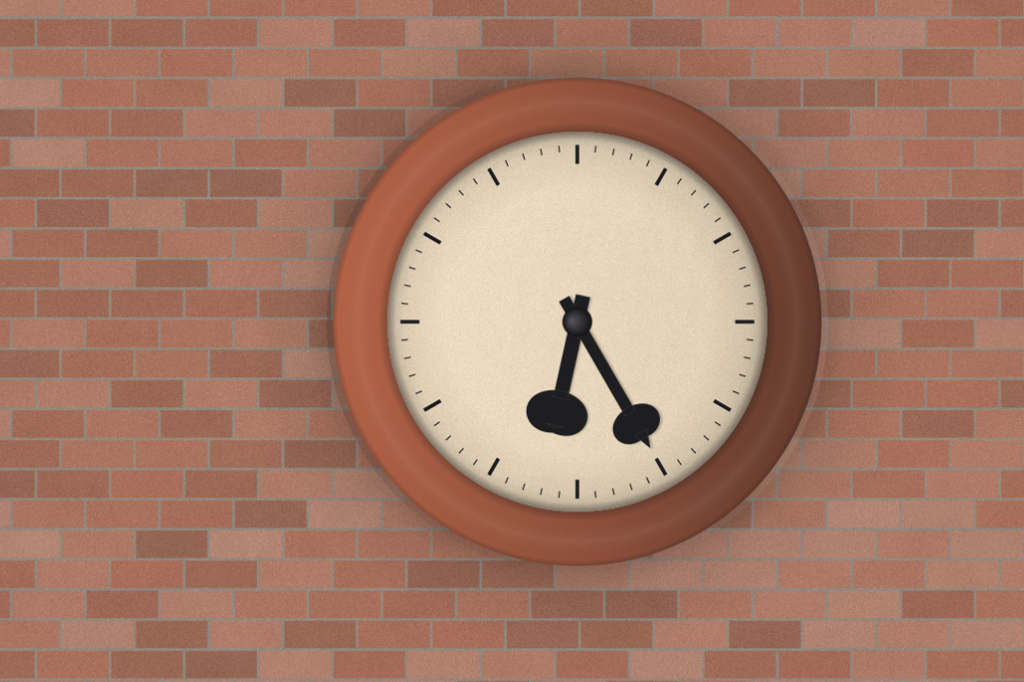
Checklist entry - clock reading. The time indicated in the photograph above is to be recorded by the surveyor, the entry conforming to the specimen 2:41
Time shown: 6:25
